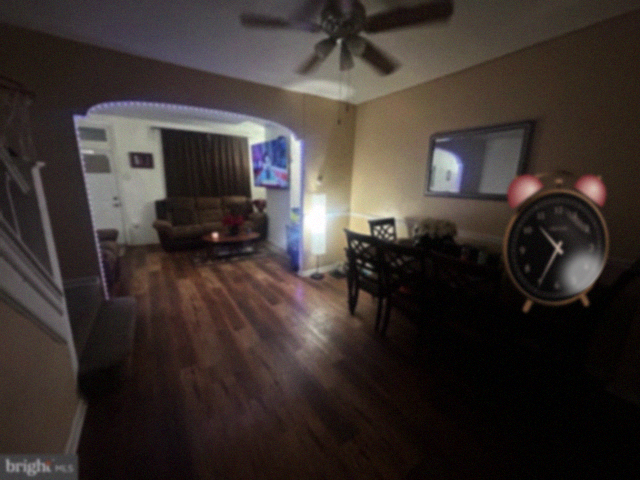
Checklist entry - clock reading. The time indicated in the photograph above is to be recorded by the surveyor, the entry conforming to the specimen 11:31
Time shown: 10:35
